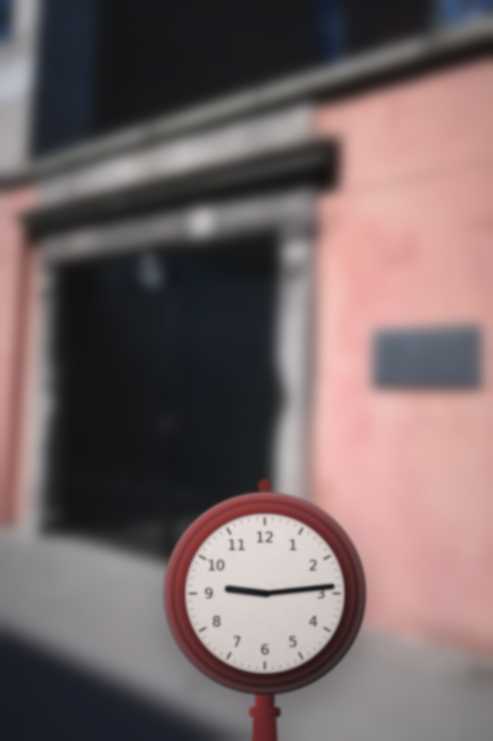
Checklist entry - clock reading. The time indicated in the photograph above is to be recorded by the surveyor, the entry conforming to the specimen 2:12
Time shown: 9:14
